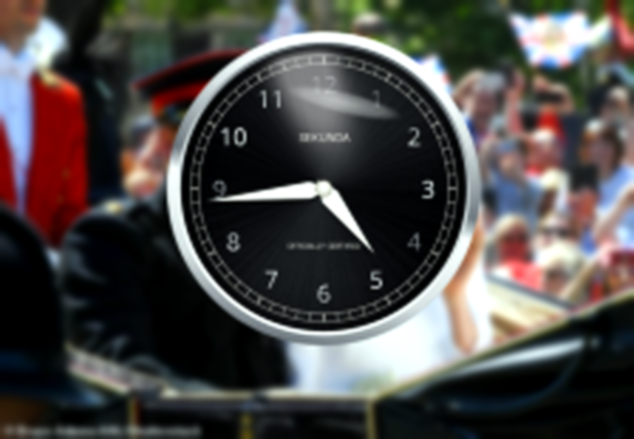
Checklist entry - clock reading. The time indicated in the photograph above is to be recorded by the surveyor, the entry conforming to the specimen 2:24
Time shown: 4:44
